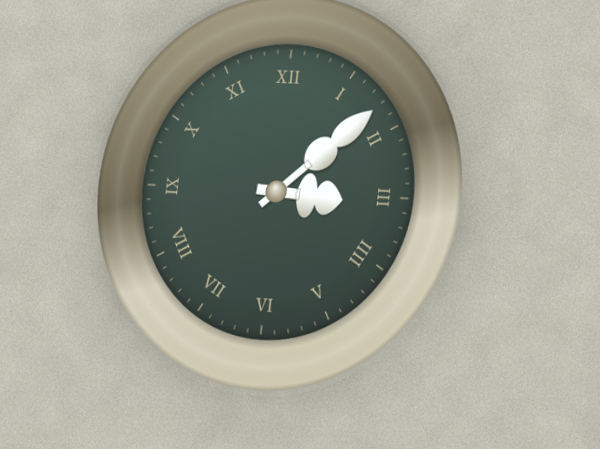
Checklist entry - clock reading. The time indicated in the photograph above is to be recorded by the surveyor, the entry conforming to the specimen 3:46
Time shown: 3:08
